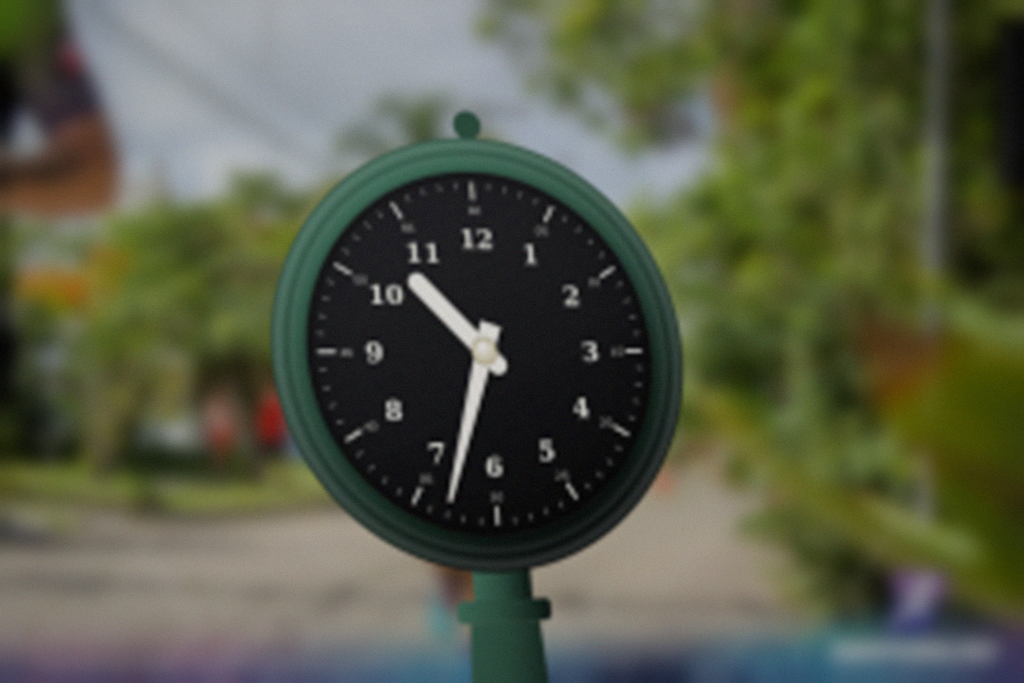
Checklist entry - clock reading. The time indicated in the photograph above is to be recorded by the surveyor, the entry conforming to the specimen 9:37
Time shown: 10:33
